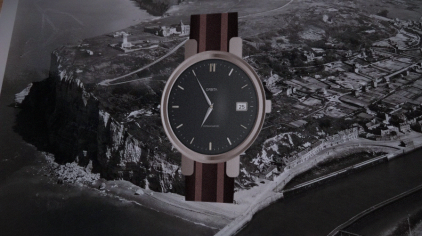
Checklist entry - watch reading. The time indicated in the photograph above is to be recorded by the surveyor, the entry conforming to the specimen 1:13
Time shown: 6:55
